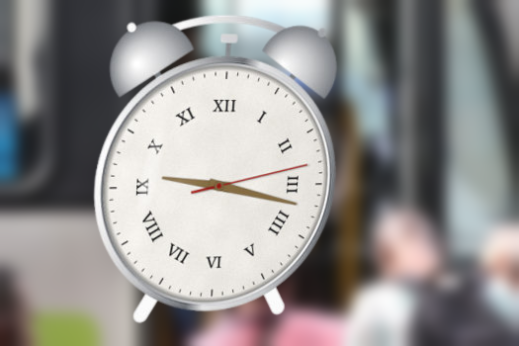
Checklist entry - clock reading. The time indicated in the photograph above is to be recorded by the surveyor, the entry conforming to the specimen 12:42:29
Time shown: 9:17:13
